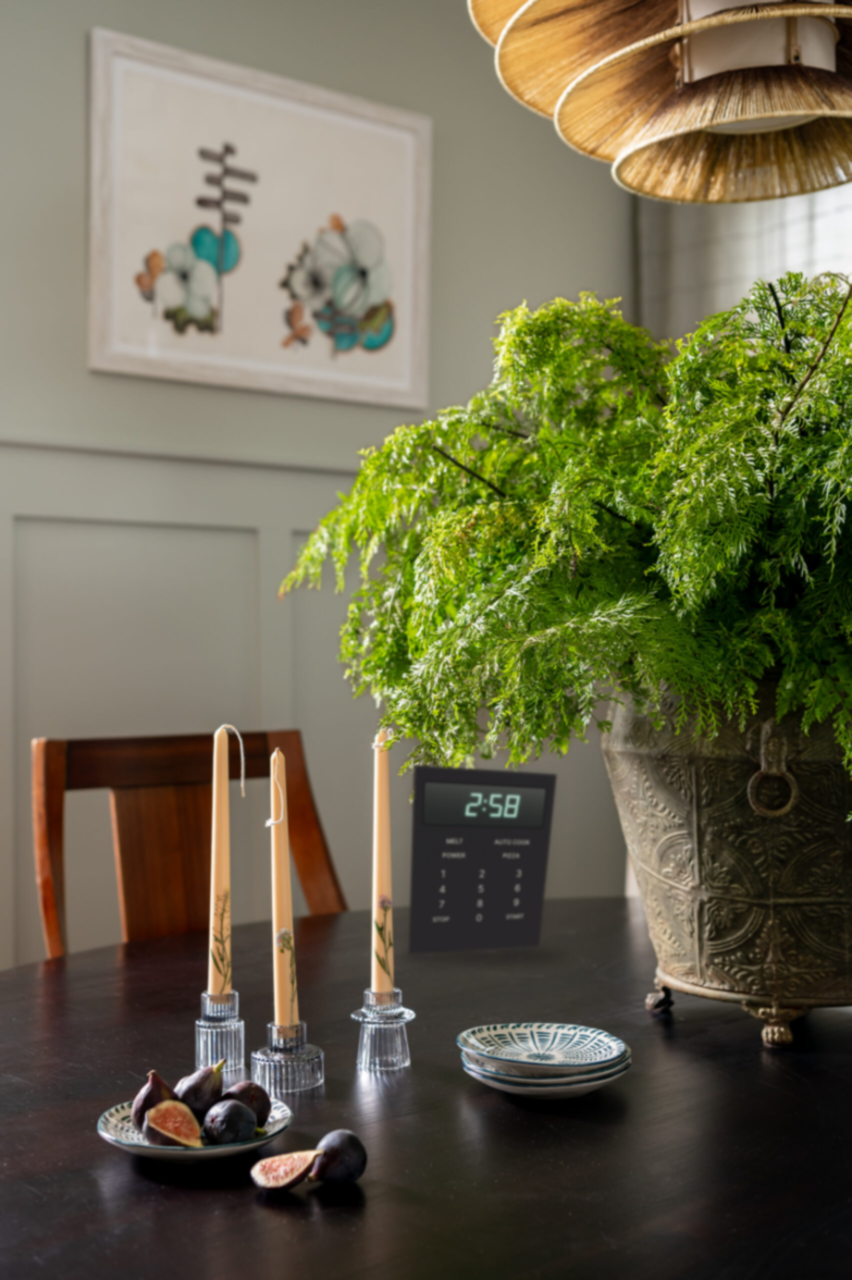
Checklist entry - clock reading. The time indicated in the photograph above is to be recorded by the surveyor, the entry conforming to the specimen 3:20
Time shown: 2:58
